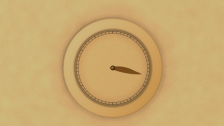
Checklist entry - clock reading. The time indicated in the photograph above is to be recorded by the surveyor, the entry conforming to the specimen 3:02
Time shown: 3:17
